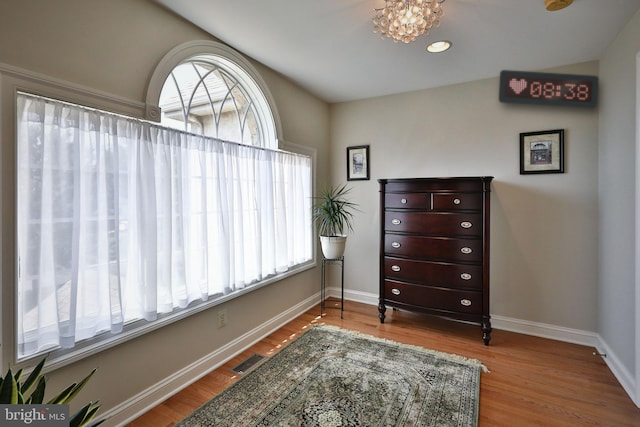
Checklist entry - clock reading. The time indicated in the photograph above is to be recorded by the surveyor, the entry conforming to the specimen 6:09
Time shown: 8:38
